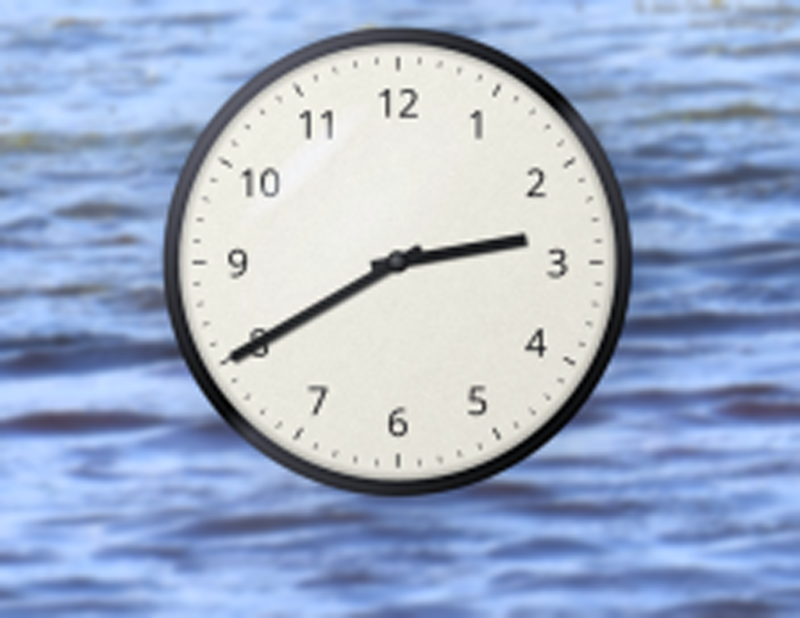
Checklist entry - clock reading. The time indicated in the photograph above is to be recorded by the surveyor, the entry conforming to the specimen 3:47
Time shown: 2:40
